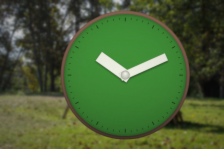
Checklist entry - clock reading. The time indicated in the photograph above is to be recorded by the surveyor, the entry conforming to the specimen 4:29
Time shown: 10:11
